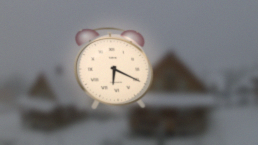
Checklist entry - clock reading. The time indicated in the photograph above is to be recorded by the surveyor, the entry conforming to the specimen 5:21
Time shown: 6:20
